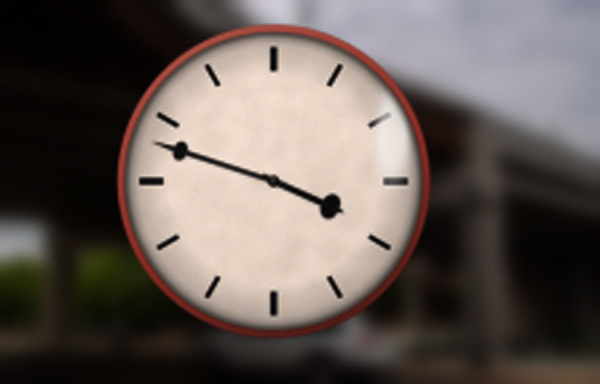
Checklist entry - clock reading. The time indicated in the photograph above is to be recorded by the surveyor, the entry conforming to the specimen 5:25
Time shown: 3:48
